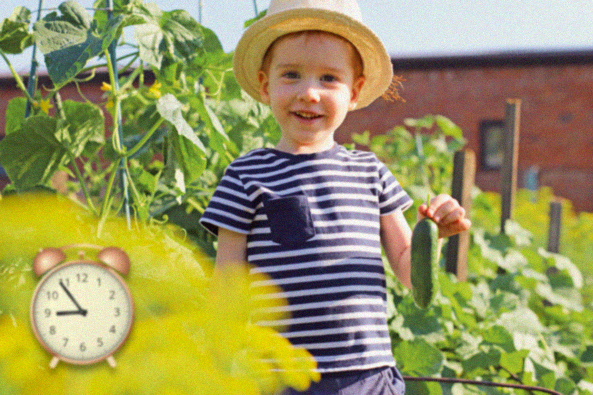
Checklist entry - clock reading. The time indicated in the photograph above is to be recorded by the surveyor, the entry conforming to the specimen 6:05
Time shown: 8:54
